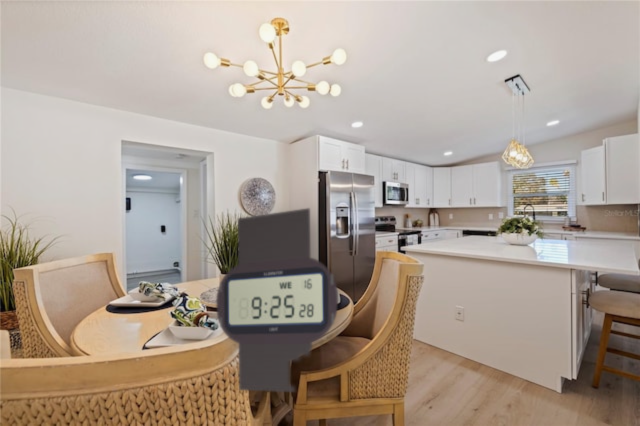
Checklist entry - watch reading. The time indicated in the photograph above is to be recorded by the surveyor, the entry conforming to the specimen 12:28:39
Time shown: 9:25:28
